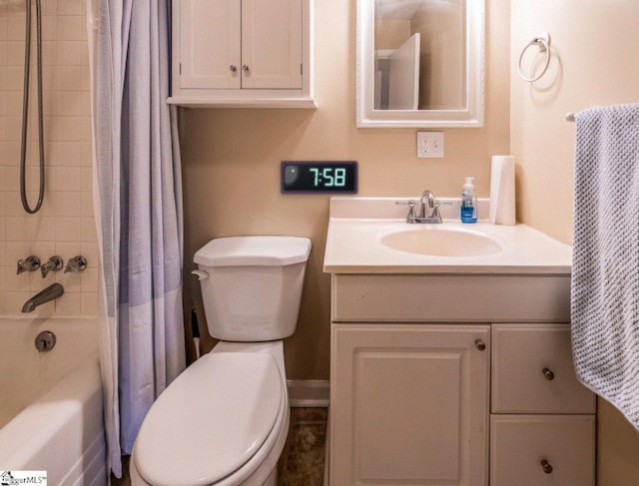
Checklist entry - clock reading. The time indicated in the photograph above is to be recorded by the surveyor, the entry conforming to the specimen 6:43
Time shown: 7:58
